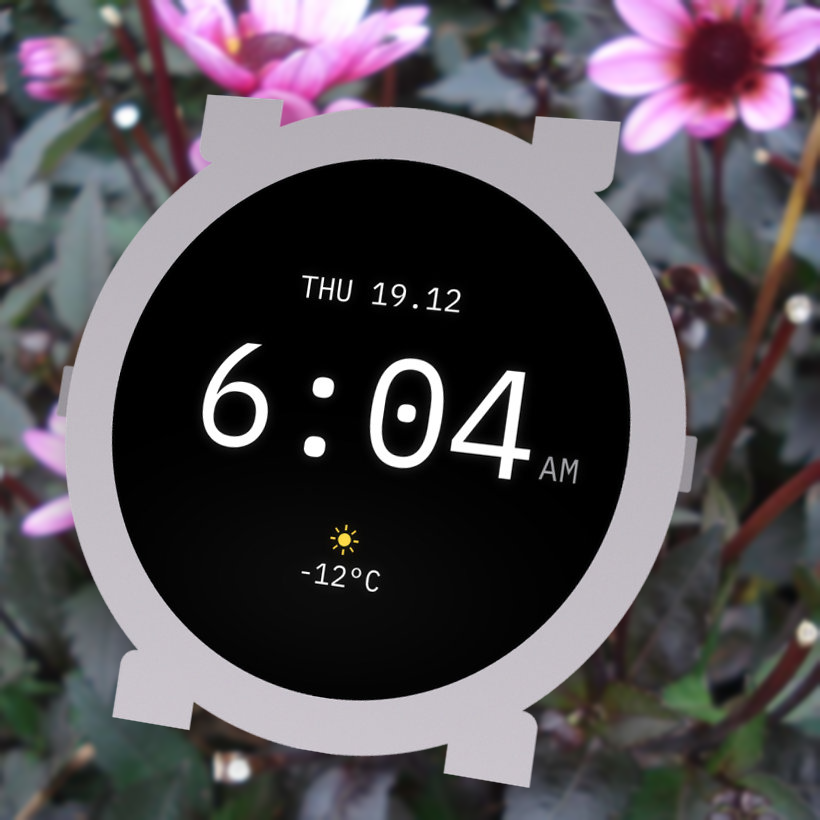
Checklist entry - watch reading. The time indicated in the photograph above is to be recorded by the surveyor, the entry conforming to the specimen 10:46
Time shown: 6:04
